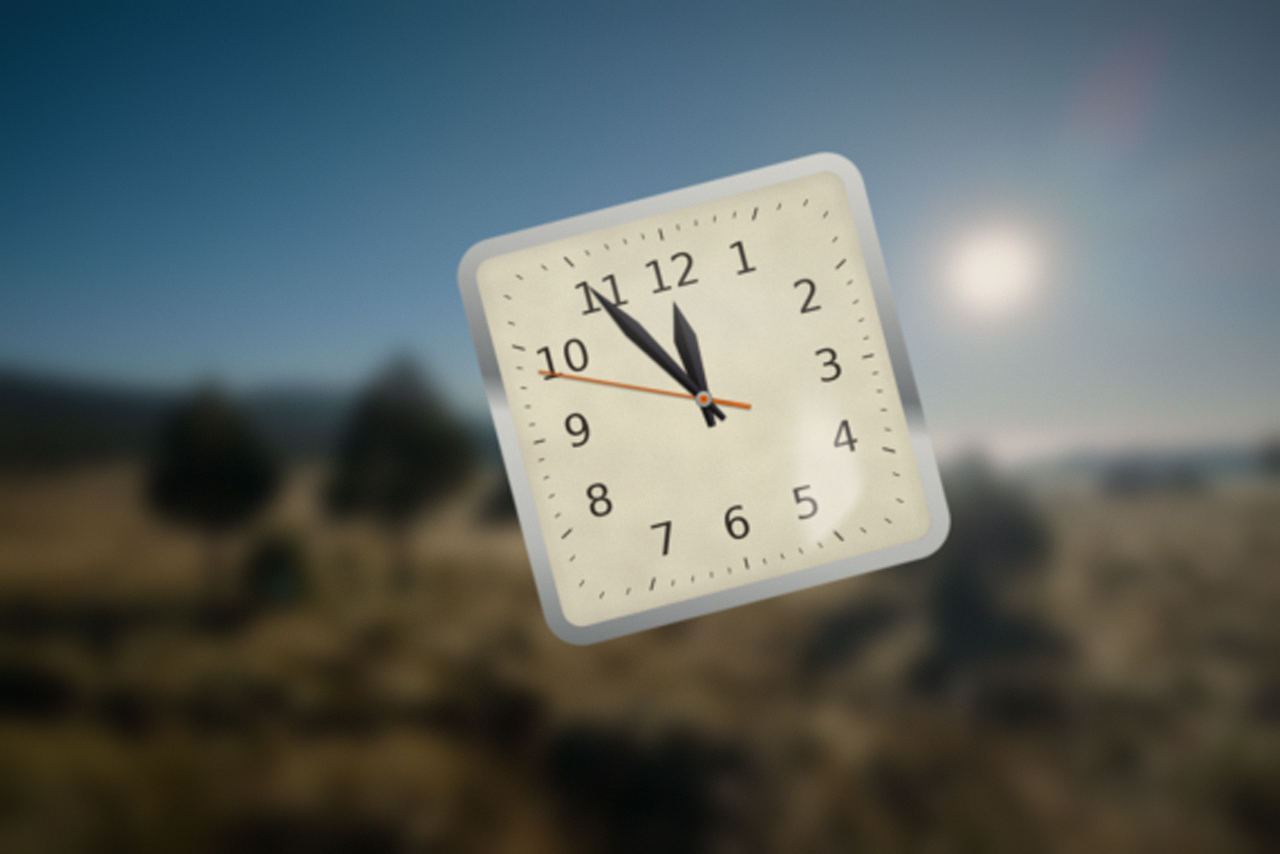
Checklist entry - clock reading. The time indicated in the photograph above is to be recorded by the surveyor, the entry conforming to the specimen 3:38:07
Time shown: 11:54:49
